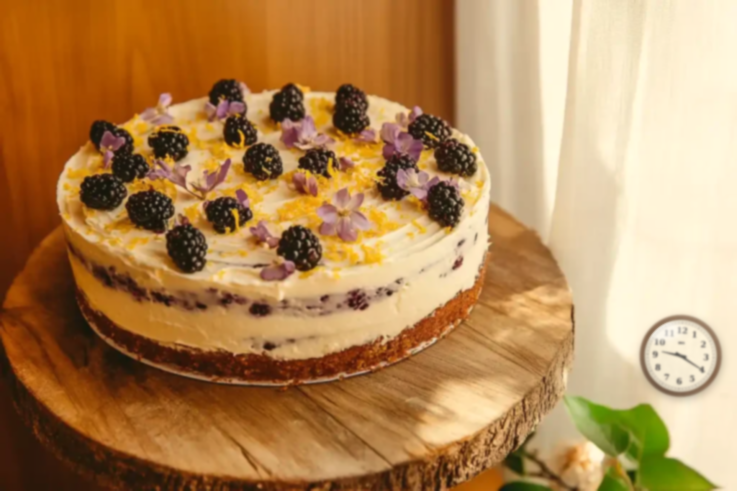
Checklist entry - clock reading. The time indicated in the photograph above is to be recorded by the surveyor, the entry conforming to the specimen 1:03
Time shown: 9:20
